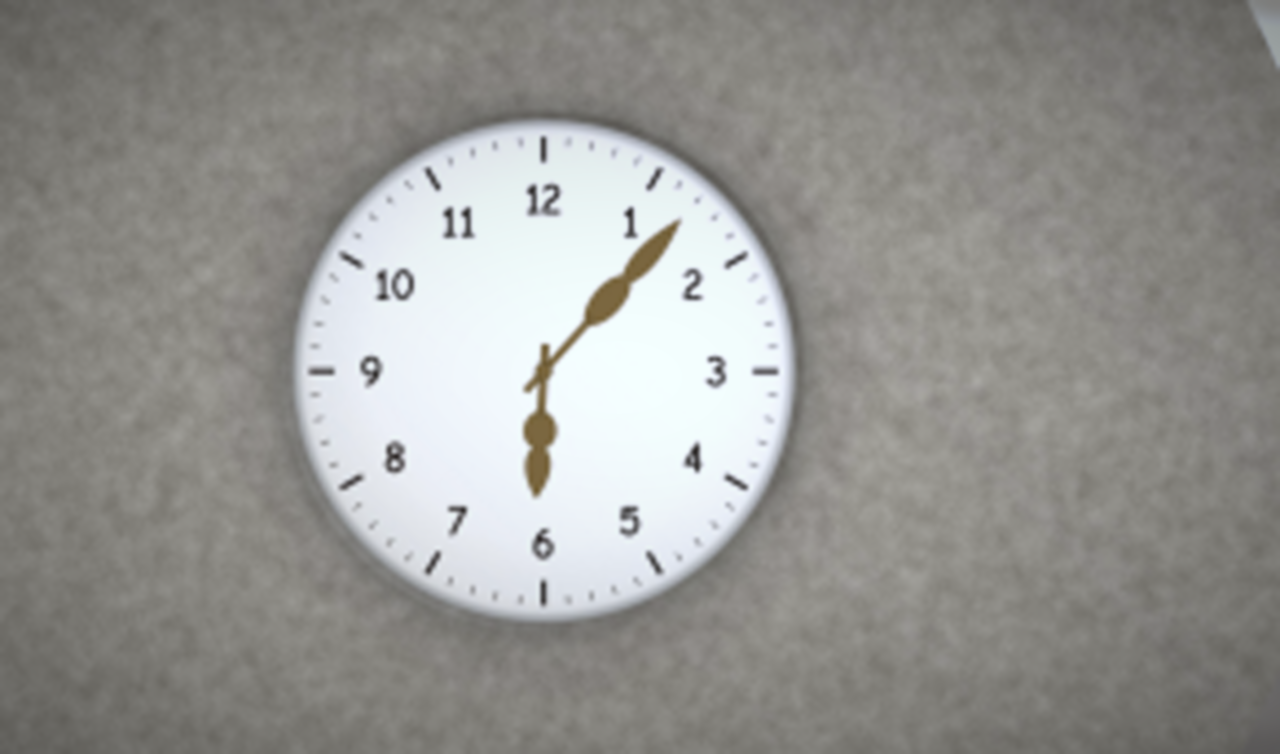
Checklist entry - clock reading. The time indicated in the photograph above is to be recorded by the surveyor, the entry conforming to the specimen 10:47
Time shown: 6:07
